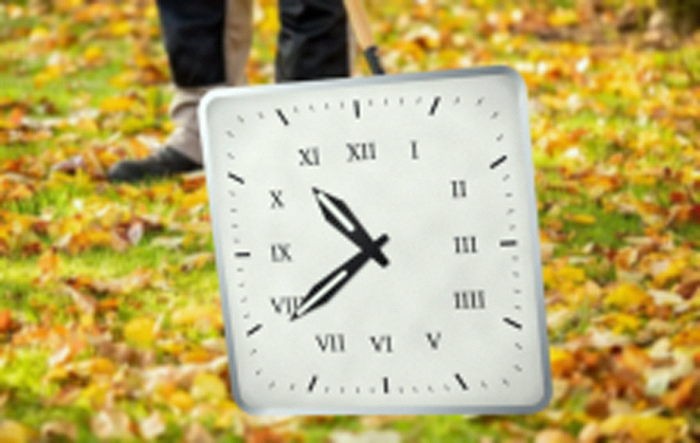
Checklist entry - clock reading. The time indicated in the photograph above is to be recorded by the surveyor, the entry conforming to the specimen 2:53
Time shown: 10:39
